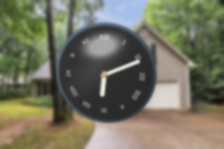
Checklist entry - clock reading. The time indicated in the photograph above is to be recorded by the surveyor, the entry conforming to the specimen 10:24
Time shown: 6:11
